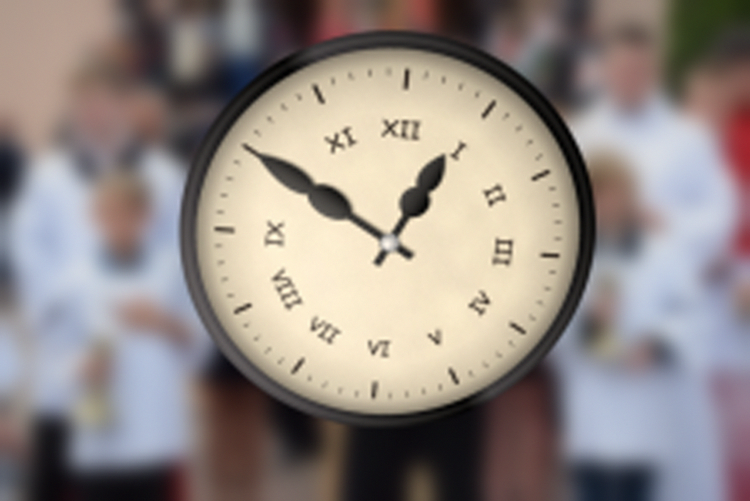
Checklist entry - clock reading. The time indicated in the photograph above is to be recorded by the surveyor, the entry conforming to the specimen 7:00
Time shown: 12:50
